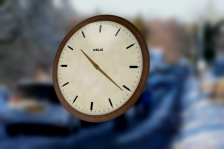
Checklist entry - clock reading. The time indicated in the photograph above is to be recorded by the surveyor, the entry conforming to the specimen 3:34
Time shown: 10:21
